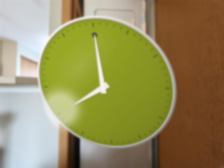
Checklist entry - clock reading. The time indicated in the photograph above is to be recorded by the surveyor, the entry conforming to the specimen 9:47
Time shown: 8:00
